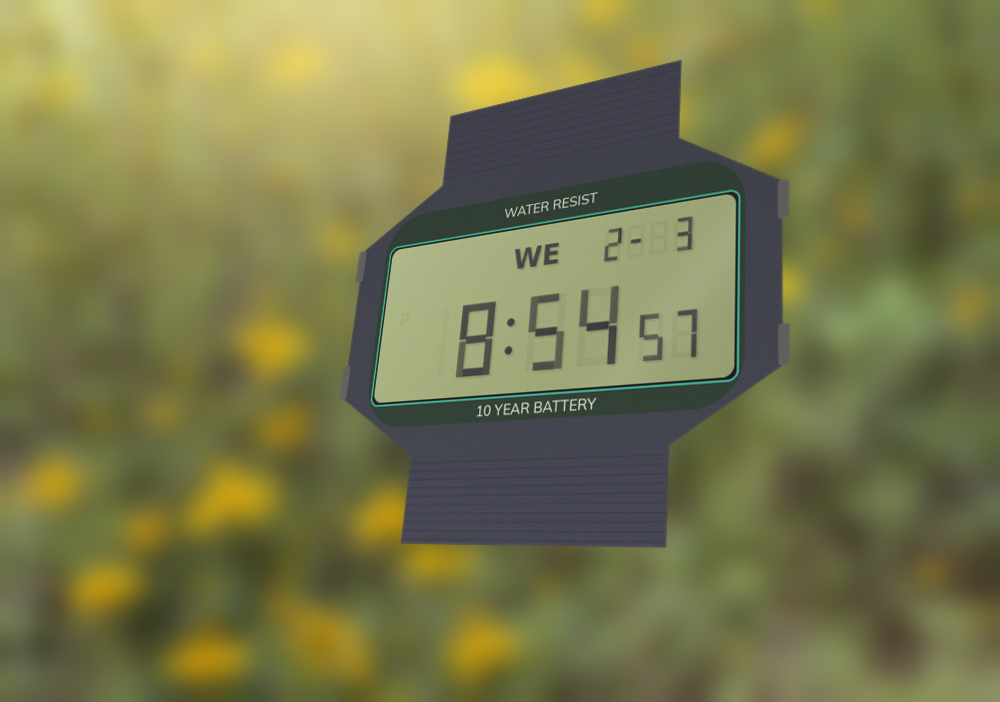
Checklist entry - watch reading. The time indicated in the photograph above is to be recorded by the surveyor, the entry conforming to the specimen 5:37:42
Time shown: 8:54:57
